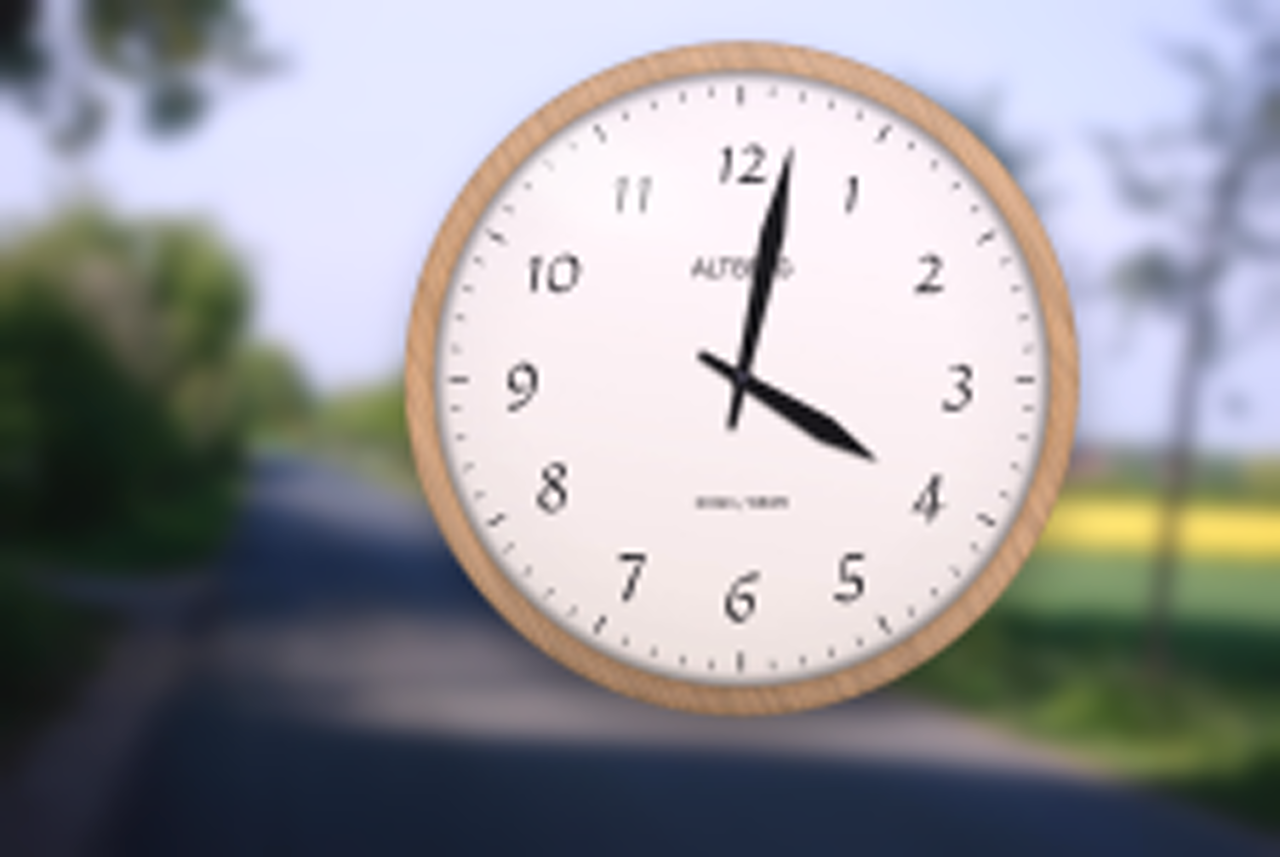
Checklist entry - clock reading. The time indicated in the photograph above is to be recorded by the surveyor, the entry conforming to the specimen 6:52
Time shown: 4:02
